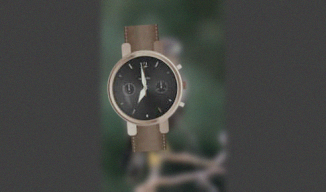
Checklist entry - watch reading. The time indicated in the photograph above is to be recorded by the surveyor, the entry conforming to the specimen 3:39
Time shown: 6:59
